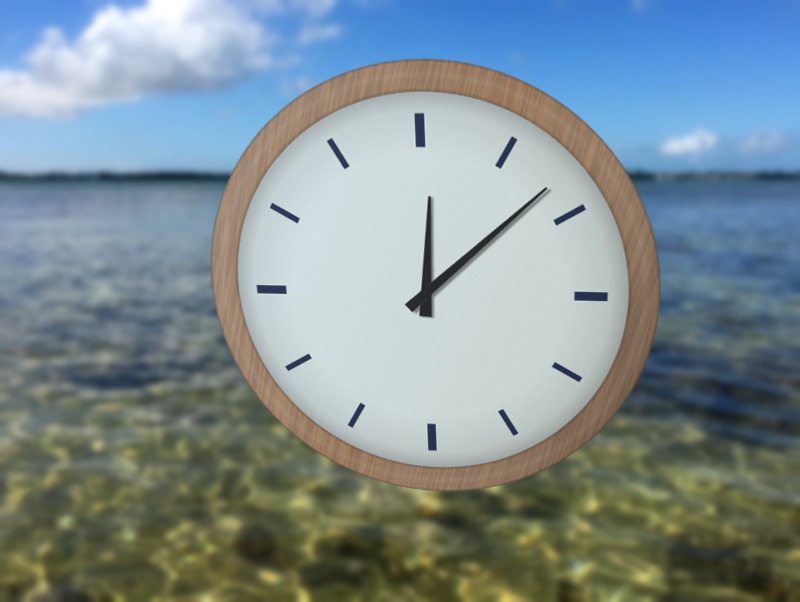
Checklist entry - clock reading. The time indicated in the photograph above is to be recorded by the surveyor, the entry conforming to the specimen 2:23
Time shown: 12:08
